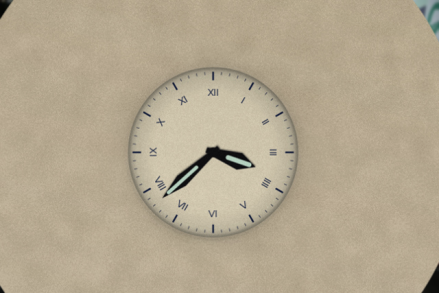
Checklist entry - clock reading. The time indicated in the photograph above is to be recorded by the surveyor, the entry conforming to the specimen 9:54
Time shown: 3:38
